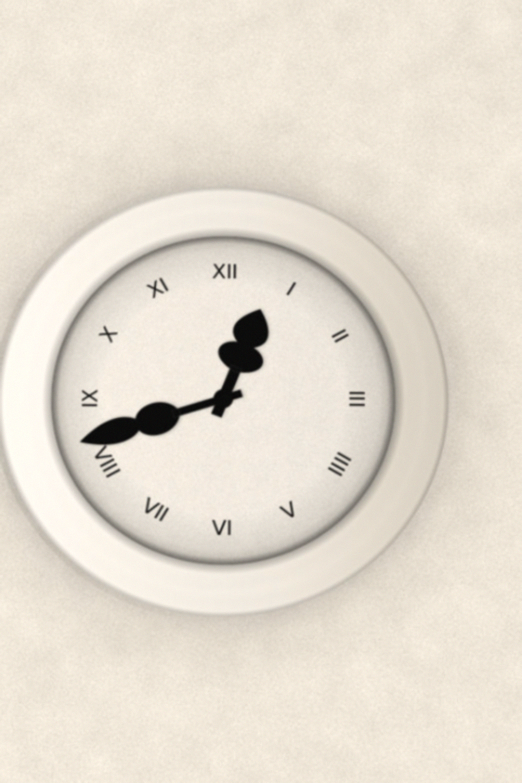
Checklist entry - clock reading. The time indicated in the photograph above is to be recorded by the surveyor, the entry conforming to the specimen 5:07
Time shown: 12:42
